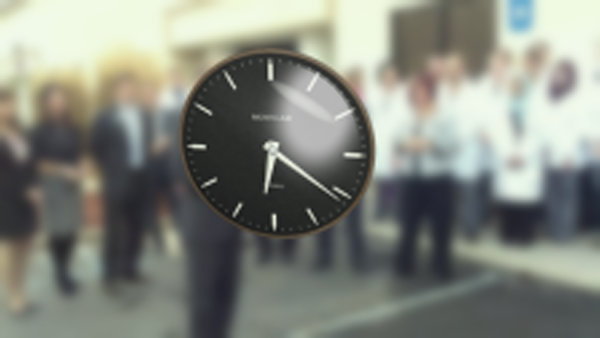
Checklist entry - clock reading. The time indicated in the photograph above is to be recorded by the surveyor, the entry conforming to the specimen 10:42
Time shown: 6:21
